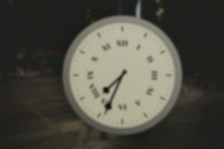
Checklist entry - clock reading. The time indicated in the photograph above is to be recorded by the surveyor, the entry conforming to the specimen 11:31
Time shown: 7:34
